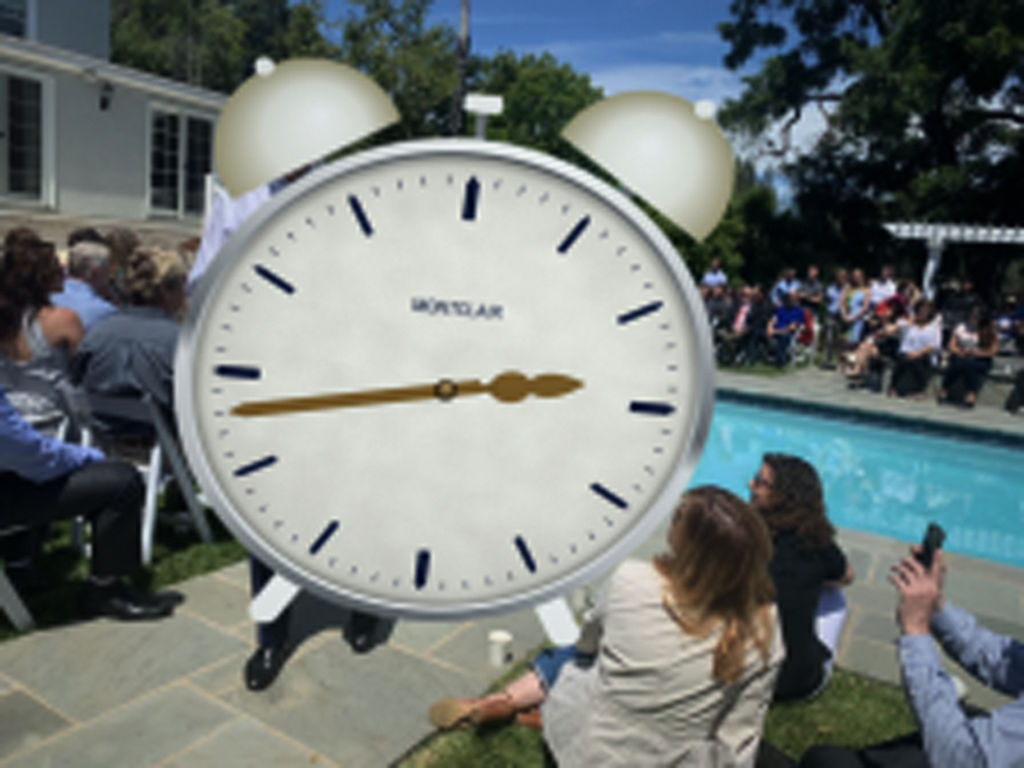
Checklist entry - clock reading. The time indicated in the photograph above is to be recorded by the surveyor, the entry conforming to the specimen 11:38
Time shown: 2:43
